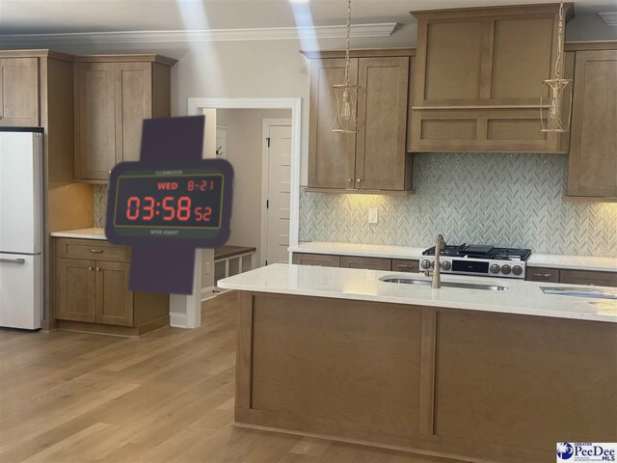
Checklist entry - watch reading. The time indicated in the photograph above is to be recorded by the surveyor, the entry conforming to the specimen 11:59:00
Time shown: 3:58:52
